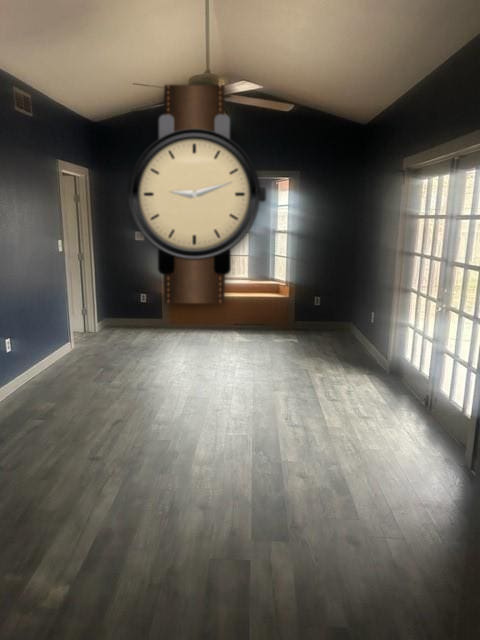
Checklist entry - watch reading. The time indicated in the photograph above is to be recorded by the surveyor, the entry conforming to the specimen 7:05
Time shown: 9:12
